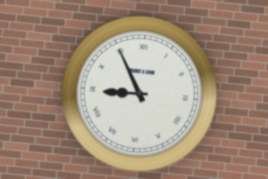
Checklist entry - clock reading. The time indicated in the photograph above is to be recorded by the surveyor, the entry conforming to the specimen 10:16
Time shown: 8:55
